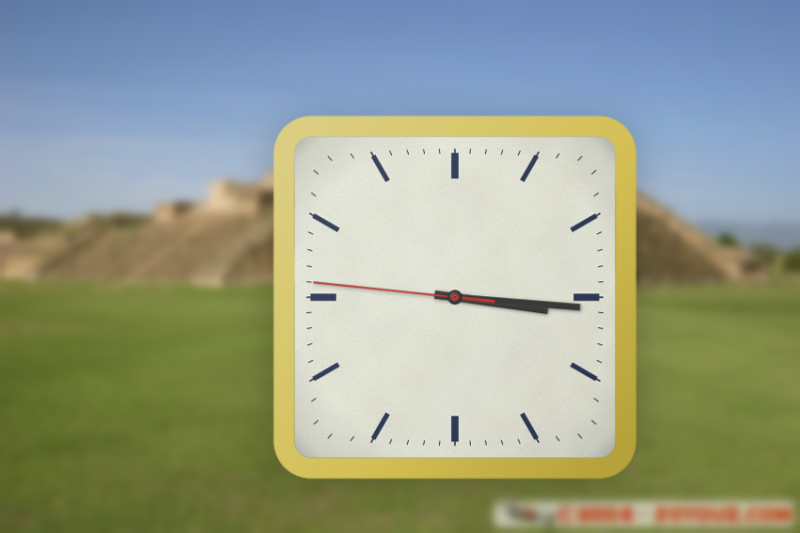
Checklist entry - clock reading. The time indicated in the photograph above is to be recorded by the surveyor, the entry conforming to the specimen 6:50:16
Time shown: 3:15:46
